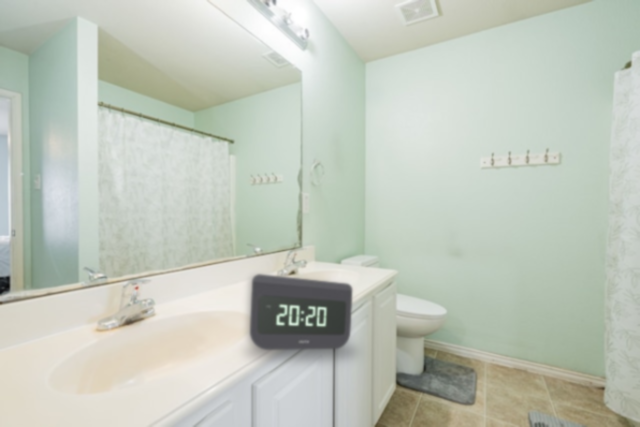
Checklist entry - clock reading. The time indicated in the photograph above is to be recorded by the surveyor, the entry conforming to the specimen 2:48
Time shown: 20:20
